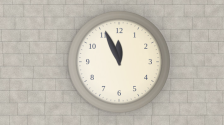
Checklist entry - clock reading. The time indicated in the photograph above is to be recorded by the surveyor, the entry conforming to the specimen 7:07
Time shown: 11:56
